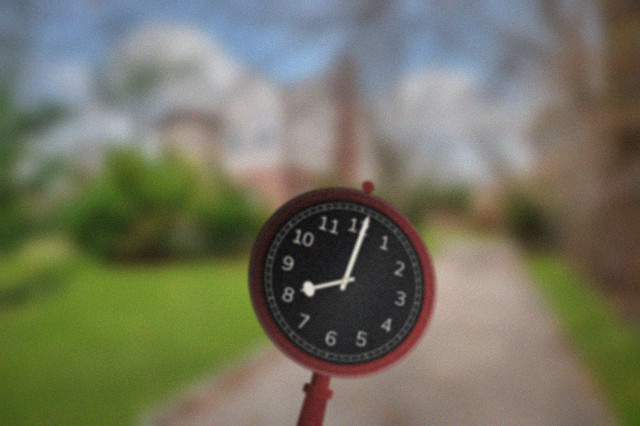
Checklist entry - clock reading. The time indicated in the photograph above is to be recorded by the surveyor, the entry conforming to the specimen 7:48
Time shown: 8:01
